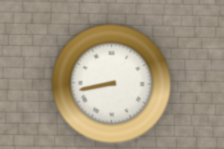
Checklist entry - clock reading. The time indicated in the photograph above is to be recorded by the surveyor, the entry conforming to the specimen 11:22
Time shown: 8:43
